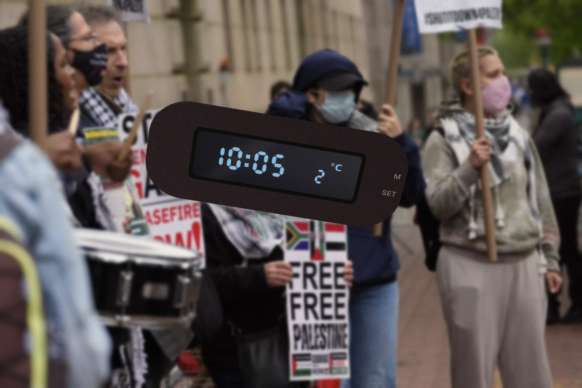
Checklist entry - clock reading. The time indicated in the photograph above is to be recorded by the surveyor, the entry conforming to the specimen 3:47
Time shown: 10:05
